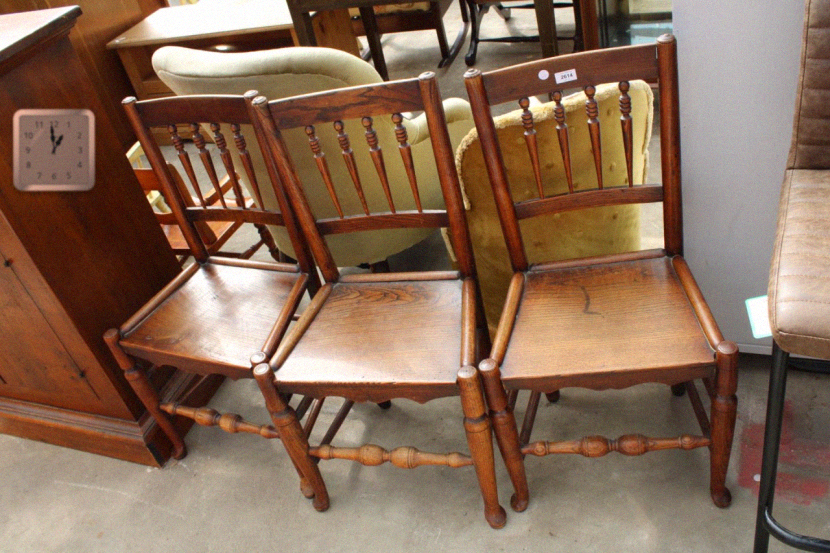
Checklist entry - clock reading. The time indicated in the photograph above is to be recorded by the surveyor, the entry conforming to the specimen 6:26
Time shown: 12:59
